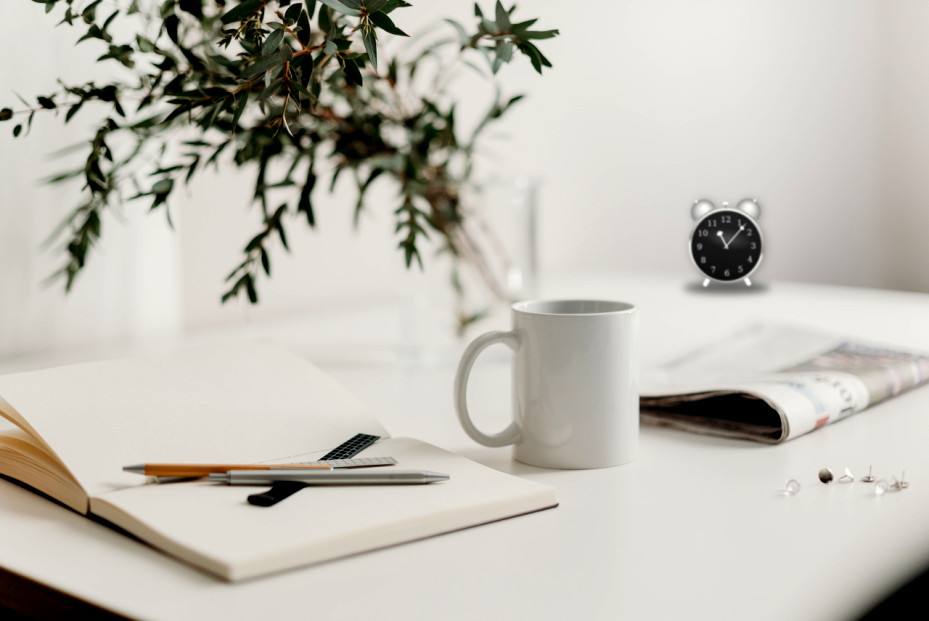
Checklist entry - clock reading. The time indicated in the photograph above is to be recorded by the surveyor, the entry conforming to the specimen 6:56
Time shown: 11:07
